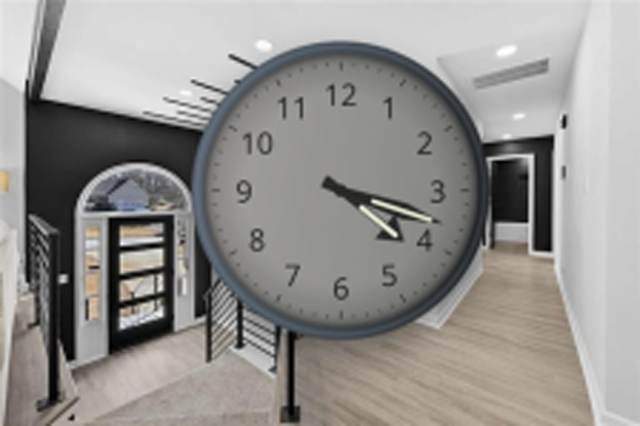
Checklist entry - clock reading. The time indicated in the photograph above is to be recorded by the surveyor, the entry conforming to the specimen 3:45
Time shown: 4:18
